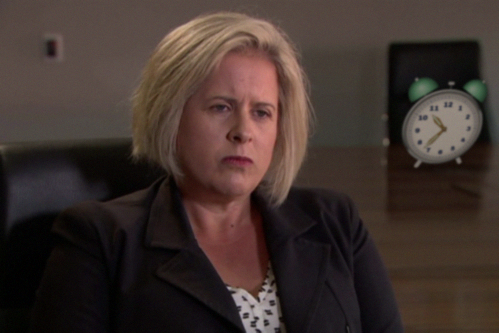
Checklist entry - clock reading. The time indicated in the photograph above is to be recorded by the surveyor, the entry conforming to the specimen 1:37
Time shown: 10:37
